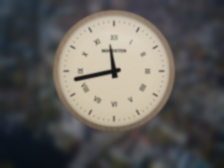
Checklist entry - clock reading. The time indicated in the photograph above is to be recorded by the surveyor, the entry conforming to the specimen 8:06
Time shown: 11:43
